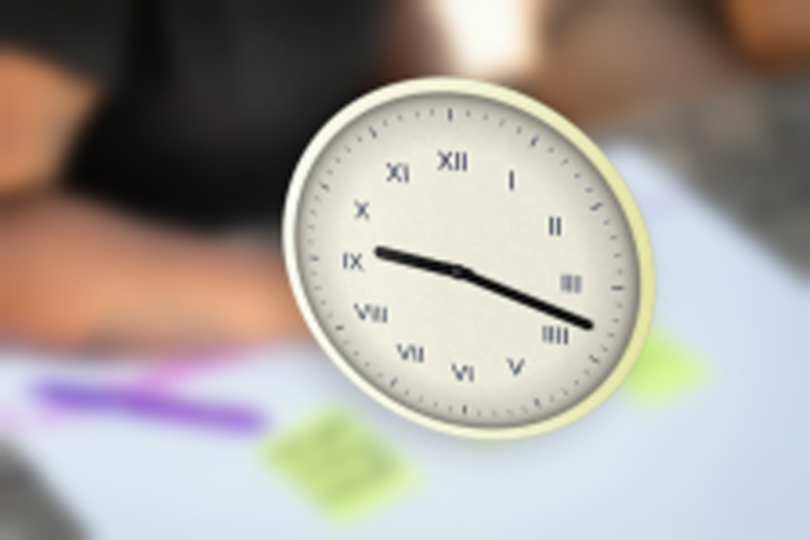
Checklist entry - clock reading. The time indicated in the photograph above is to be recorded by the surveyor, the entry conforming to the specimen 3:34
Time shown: 9:18
